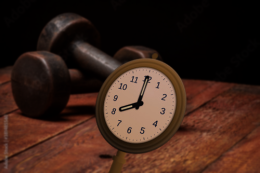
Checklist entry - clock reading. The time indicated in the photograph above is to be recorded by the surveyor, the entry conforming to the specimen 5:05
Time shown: 8:00
